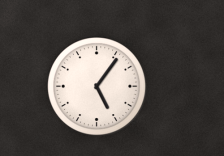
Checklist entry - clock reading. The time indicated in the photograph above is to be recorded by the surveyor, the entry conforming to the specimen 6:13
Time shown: 5:06
